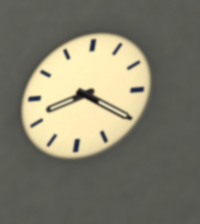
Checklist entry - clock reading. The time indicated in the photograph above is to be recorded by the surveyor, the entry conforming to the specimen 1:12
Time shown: 8:20
